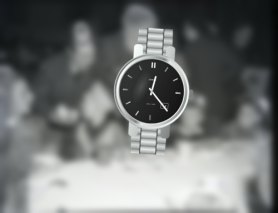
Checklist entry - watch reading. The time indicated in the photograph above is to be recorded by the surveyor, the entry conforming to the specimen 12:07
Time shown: 12:23
